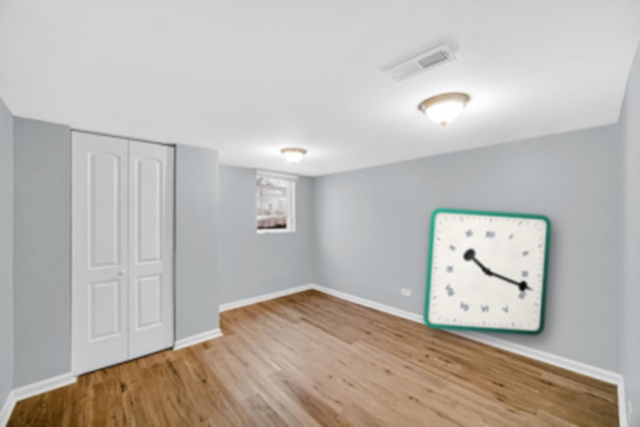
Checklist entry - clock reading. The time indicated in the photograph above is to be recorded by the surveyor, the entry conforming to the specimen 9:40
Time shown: 10:18
